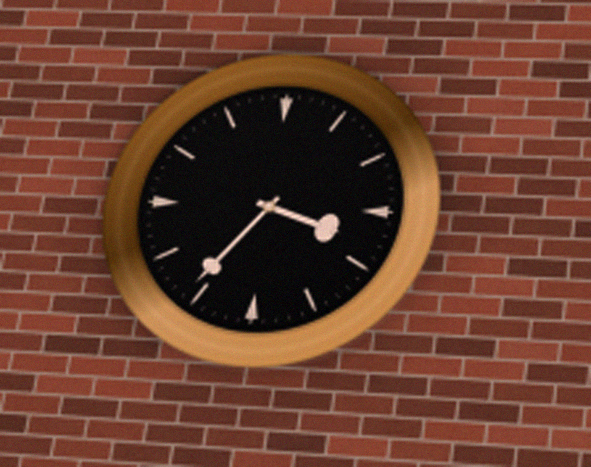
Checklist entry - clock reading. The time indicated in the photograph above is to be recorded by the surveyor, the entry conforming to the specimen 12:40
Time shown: 3:36
